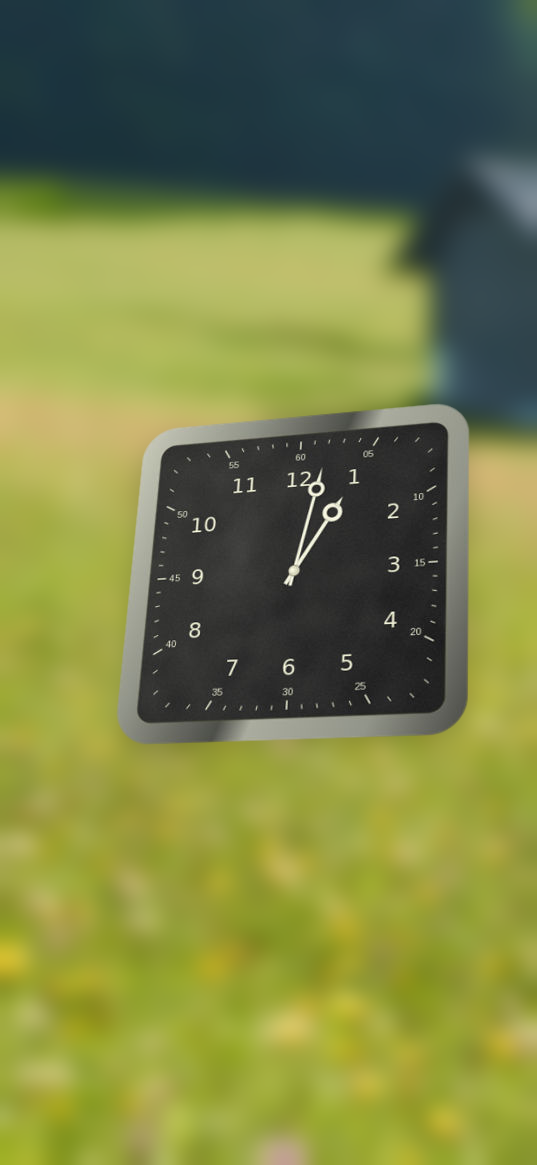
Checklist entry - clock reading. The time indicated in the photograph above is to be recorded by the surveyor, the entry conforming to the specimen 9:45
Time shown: 1:02
